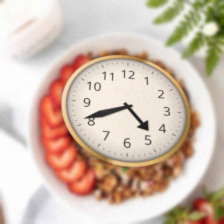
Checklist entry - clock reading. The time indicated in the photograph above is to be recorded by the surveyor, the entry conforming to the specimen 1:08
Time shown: 4:41
